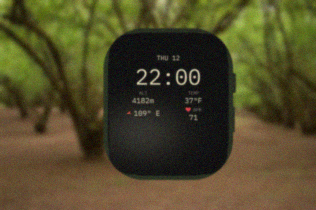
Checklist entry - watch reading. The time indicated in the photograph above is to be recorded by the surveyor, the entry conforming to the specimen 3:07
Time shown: 22:00
